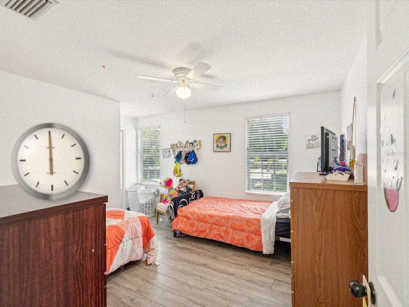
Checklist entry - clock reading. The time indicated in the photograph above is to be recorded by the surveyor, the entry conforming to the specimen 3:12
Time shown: 6:00
